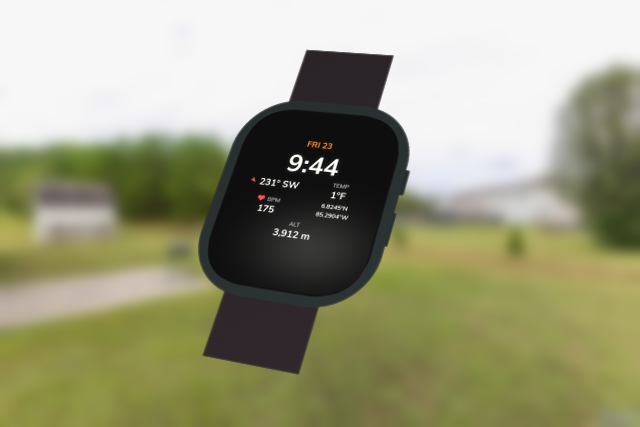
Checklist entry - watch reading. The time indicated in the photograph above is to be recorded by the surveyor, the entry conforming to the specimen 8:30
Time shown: 9:44
